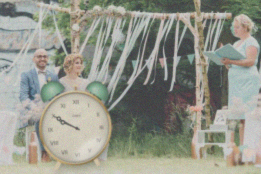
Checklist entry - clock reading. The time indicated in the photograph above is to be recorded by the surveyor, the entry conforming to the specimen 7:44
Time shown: 9:50
